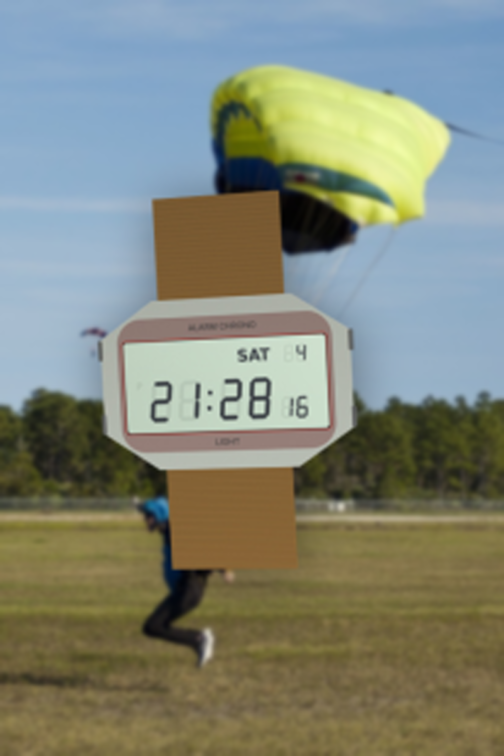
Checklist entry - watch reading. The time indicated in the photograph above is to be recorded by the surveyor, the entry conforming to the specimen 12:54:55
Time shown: 21:28:16
